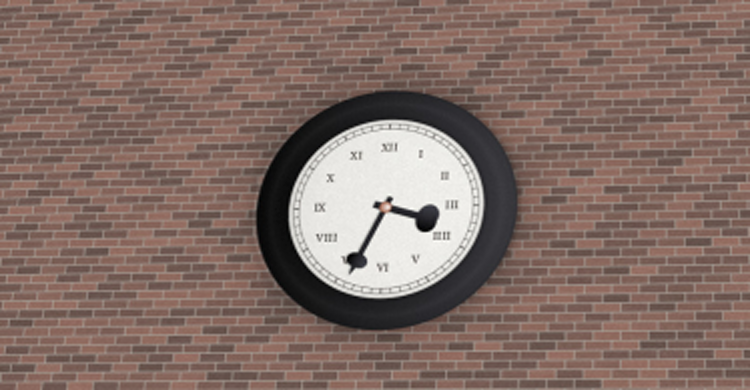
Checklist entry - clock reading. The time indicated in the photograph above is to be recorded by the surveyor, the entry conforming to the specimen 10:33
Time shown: 3:34
